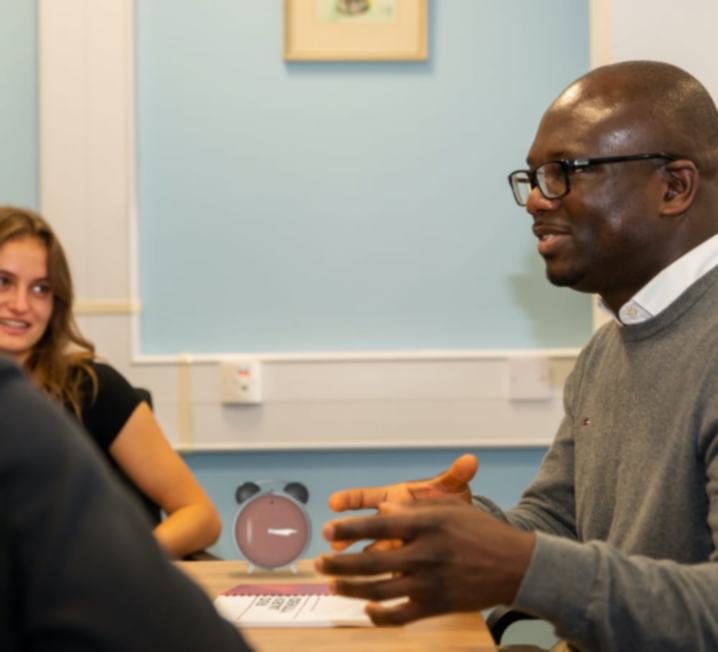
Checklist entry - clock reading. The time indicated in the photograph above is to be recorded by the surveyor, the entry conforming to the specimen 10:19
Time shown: 3:15
